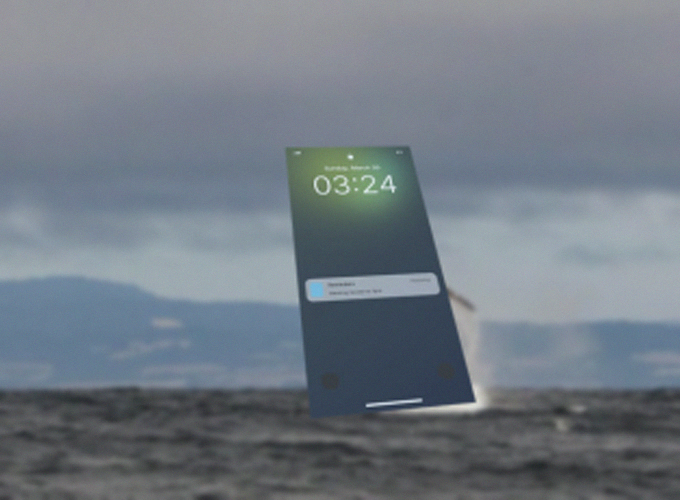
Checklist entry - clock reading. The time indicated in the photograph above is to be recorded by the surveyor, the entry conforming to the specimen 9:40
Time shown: 3:24
